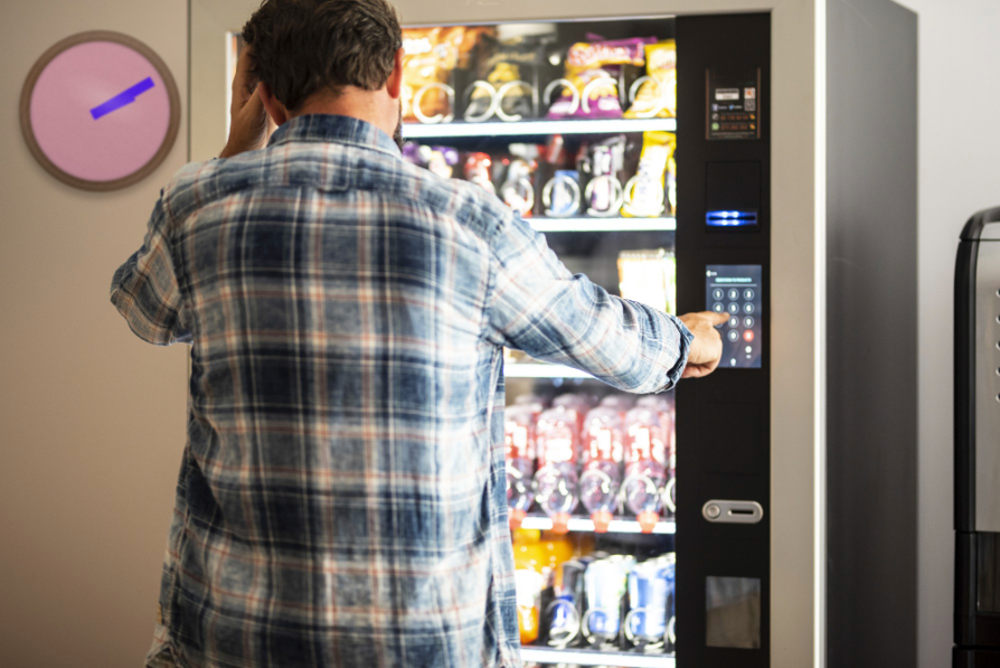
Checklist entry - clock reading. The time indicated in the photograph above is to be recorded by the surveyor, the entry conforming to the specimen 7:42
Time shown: 2:10
